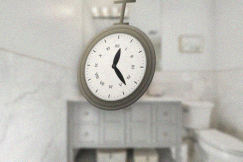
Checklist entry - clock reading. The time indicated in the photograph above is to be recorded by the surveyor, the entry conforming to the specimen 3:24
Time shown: 12:23
